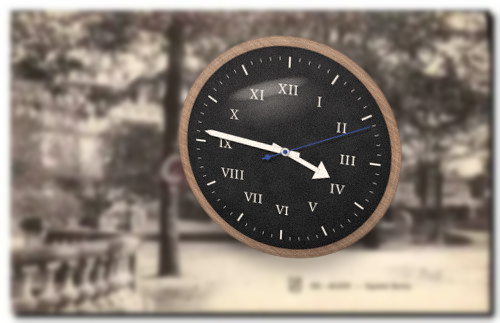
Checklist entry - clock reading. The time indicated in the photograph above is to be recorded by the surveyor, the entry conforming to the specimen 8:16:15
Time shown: 3:46:11
